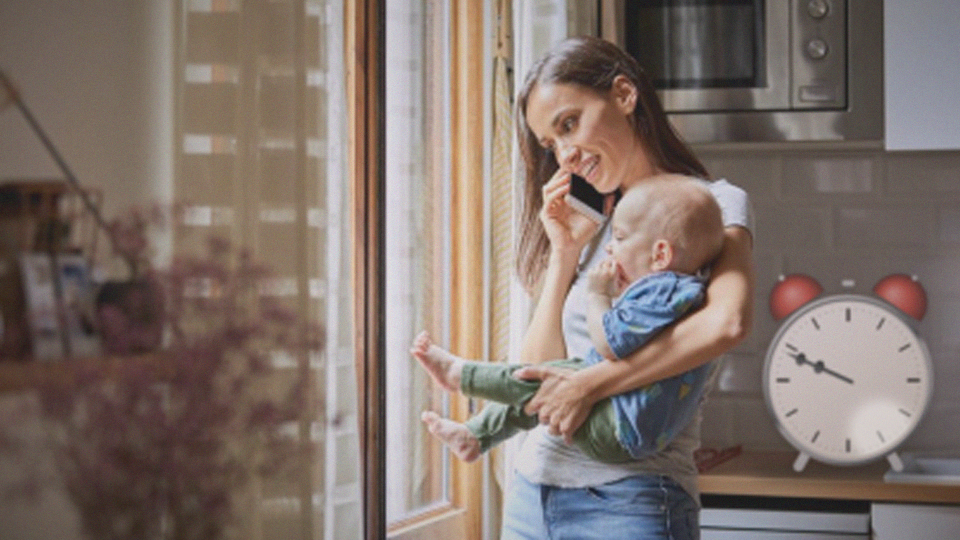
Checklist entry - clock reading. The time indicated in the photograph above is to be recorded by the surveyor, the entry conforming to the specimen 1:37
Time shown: 9:49
